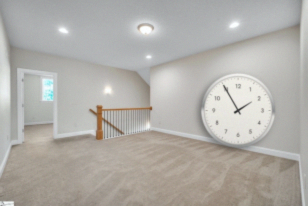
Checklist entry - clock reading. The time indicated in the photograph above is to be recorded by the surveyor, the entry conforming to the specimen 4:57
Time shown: 1:55
